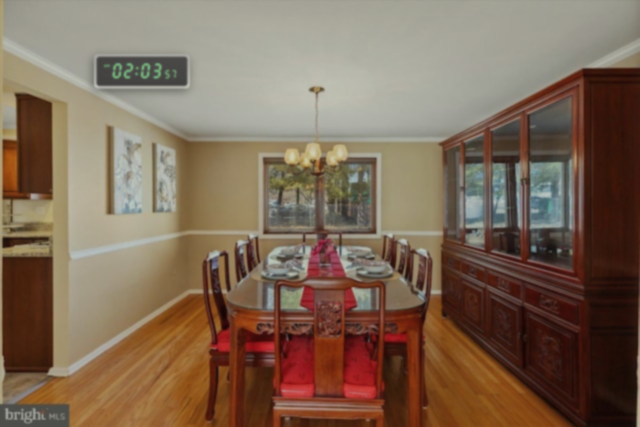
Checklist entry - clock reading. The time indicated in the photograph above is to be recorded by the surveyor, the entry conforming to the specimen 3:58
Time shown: 2:03
